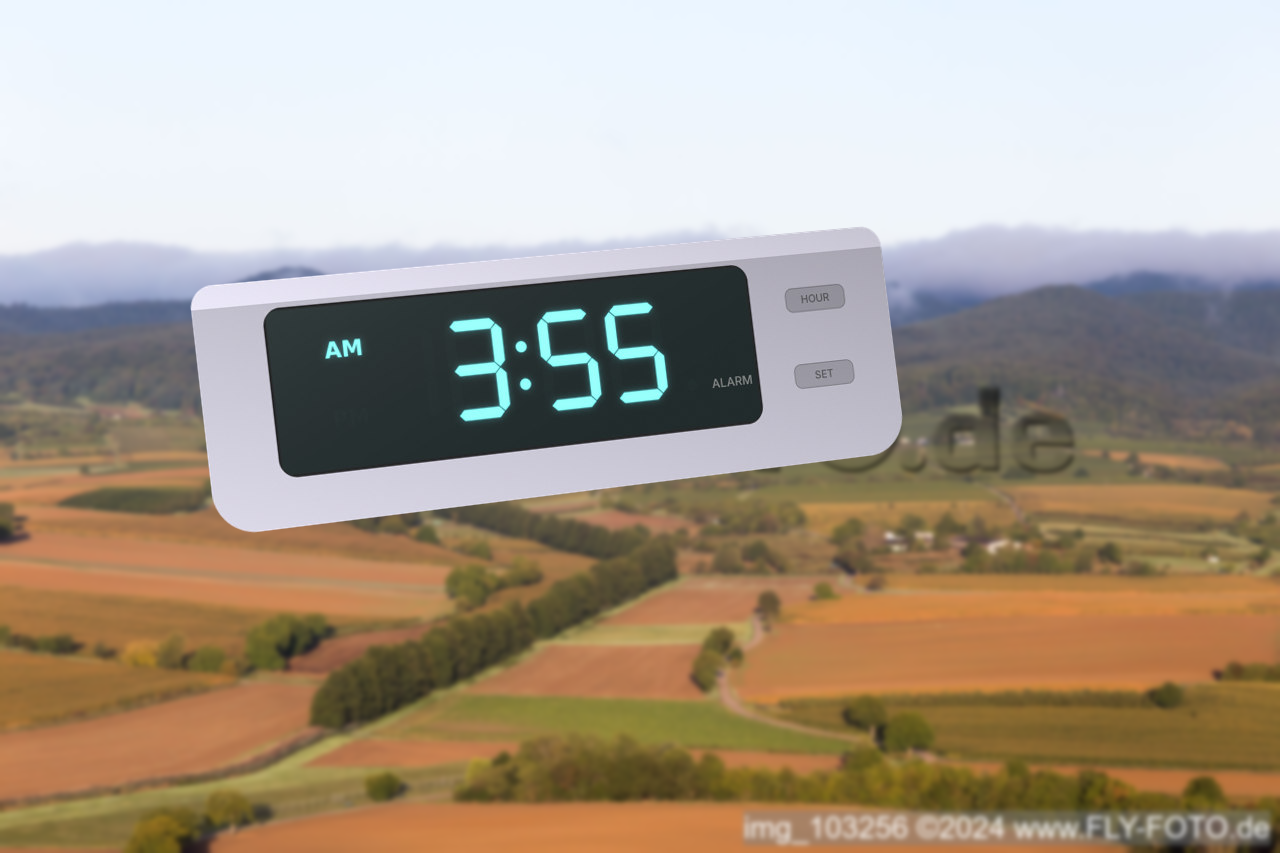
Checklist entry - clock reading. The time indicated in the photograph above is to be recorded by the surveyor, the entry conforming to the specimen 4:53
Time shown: 3:55
